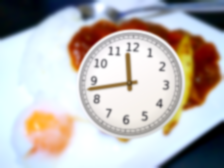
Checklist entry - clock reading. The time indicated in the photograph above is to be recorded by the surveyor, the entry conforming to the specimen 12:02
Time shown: 11:43
